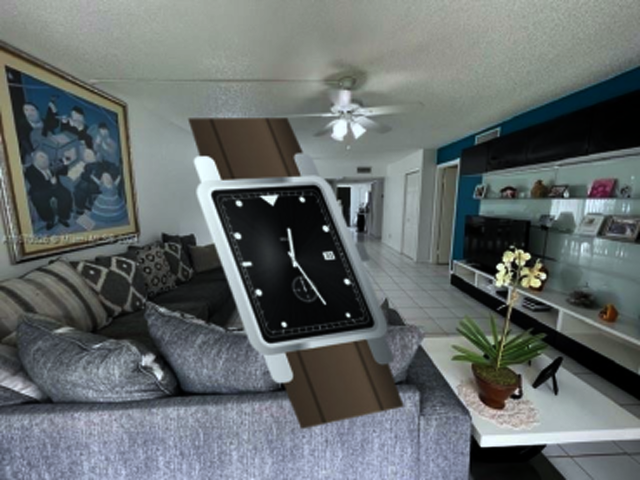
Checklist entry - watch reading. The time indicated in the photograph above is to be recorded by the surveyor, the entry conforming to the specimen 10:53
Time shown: 12:27
